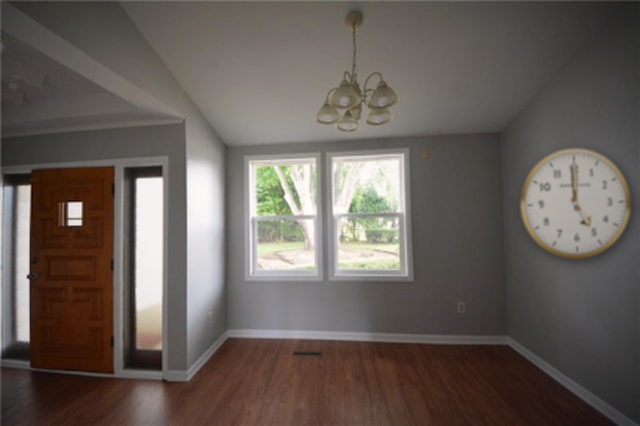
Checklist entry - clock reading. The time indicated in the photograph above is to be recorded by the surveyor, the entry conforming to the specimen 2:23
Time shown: 5:00
